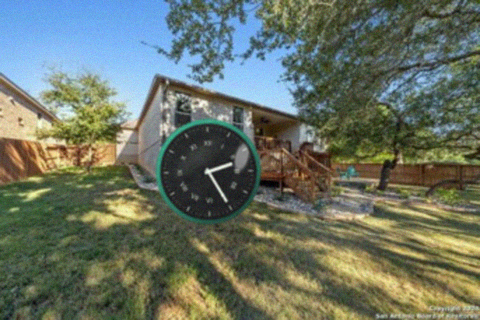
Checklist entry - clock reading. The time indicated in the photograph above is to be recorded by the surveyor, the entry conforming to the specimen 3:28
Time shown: 2:25
